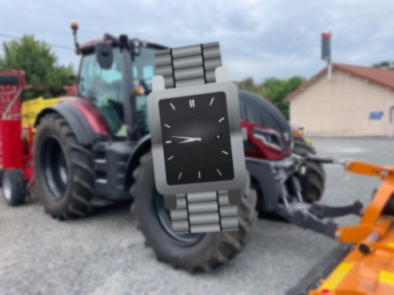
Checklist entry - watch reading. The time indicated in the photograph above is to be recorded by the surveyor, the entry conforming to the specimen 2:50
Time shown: 8:47
